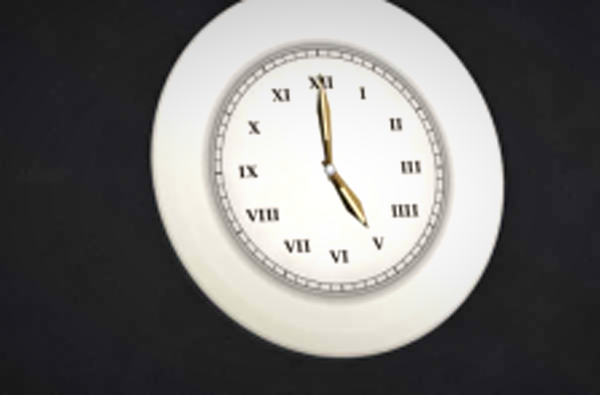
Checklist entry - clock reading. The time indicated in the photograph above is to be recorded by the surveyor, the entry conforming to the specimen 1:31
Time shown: 5:00
